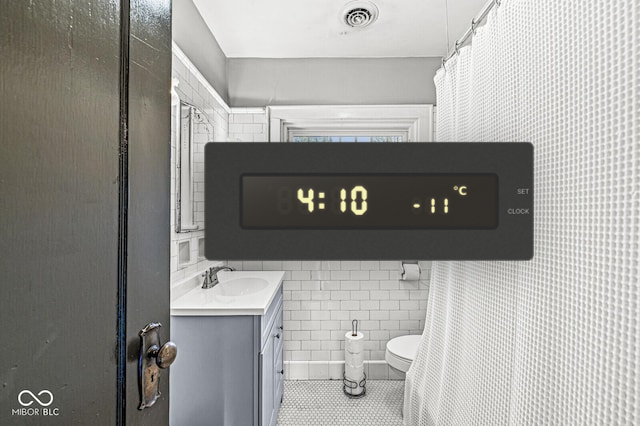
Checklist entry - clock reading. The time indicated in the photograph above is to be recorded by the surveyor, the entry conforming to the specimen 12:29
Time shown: 4:10
